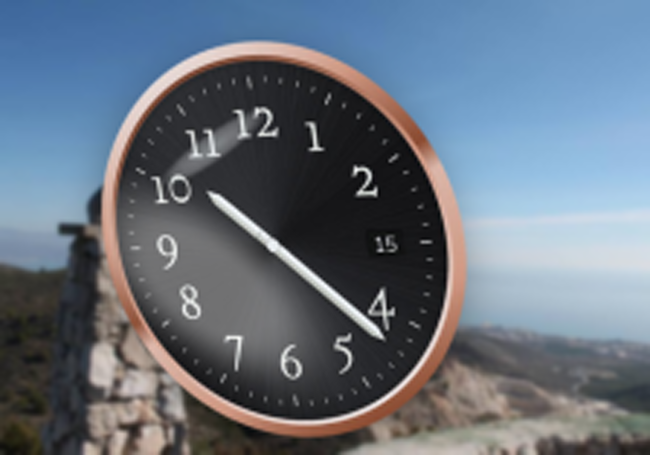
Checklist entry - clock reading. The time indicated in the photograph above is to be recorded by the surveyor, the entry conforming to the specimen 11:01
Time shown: 10:22
